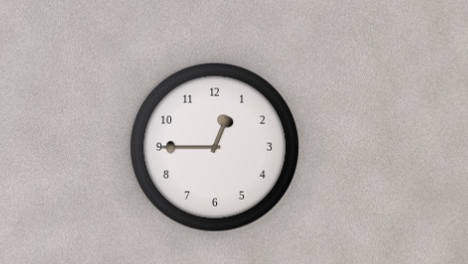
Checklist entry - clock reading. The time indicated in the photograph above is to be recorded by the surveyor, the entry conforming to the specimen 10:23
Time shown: 12:45
